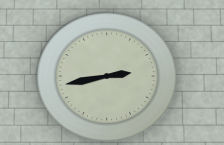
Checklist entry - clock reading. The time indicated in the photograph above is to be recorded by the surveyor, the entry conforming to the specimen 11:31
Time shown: 2:43
